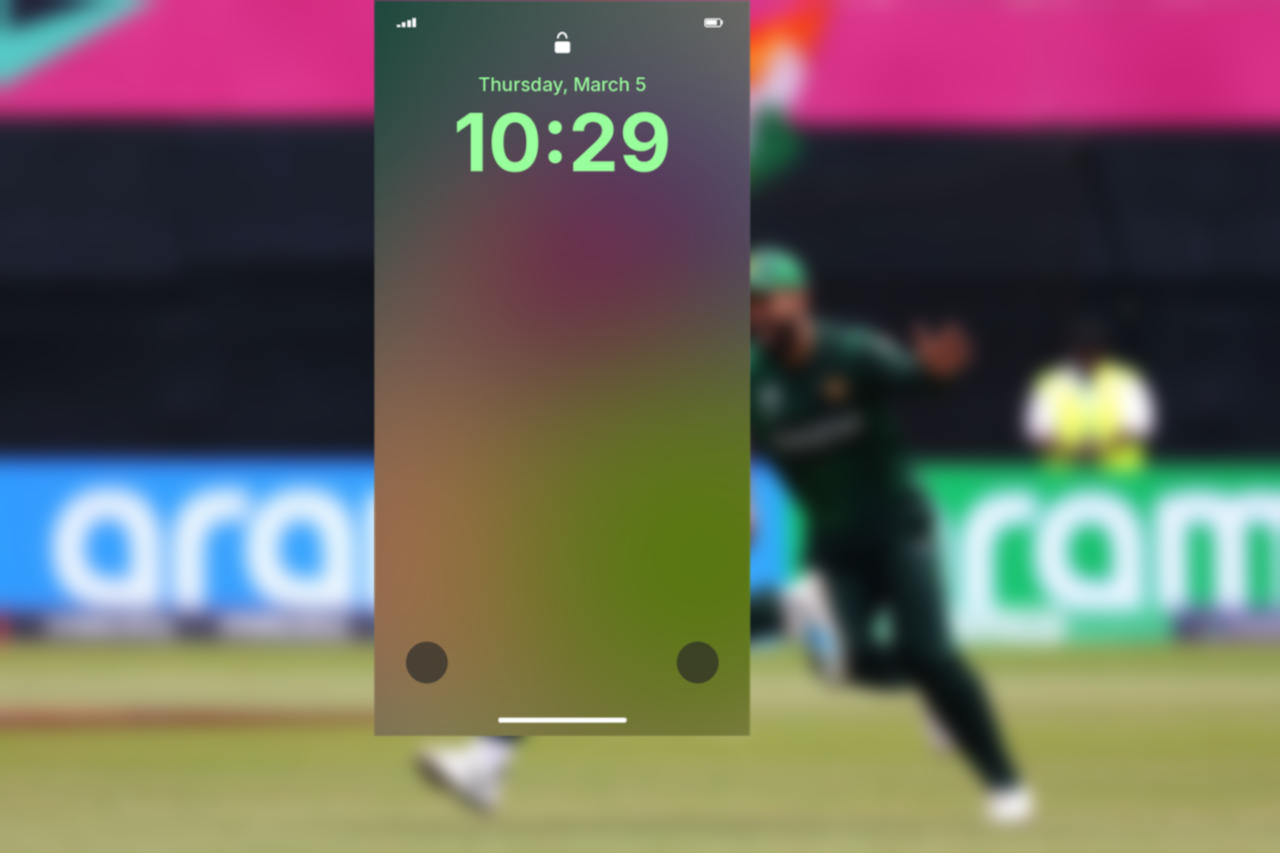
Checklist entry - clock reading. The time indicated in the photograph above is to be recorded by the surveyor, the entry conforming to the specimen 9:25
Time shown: 10:29
